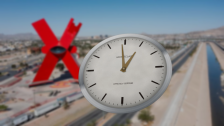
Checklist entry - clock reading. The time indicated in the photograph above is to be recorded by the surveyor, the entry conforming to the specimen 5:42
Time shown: 12:59
